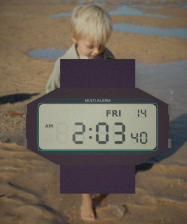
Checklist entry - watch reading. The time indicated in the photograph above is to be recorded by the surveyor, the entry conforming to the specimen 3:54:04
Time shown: 2:03:40
